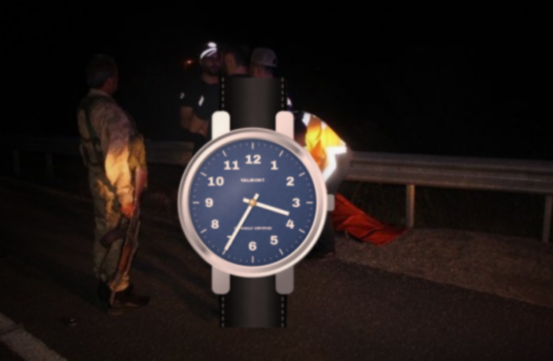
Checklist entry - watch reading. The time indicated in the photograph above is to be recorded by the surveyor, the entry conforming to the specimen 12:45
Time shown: 3:35
